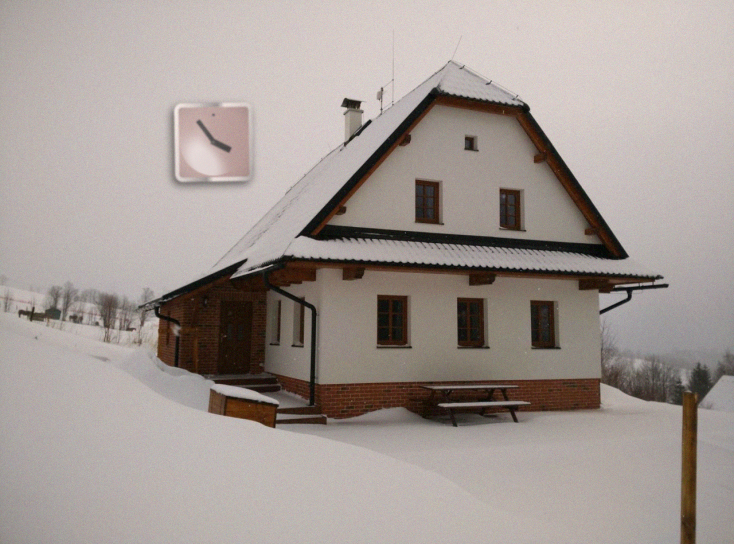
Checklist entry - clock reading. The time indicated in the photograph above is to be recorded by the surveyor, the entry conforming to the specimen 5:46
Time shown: 3:54
